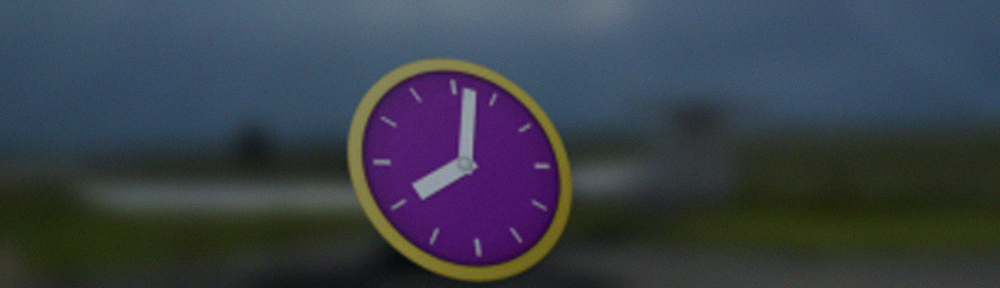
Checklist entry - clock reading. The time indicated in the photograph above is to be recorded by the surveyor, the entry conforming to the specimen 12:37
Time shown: 8:02
